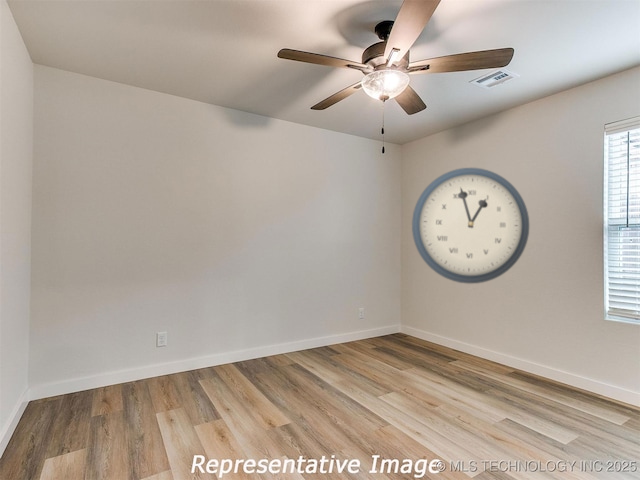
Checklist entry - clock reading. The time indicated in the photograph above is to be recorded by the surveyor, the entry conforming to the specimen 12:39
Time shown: 12:57
